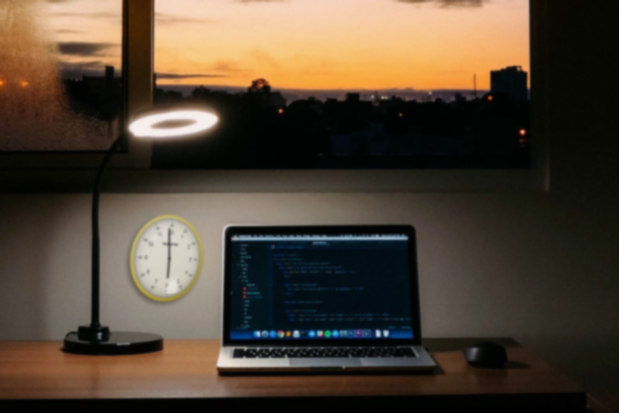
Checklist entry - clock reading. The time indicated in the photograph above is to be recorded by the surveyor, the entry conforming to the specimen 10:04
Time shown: 5:59
